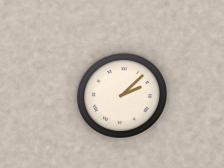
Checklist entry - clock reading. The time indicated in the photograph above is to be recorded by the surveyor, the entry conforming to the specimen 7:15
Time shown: 2:07
